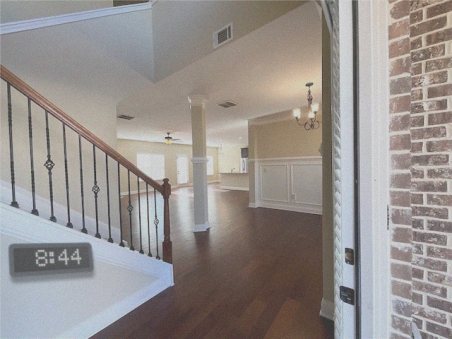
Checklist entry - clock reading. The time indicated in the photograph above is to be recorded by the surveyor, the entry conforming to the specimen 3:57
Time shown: 8:44
